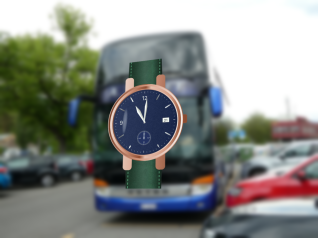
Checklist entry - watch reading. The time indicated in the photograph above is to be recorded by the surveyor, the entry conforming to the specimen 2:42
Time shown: 11:01
